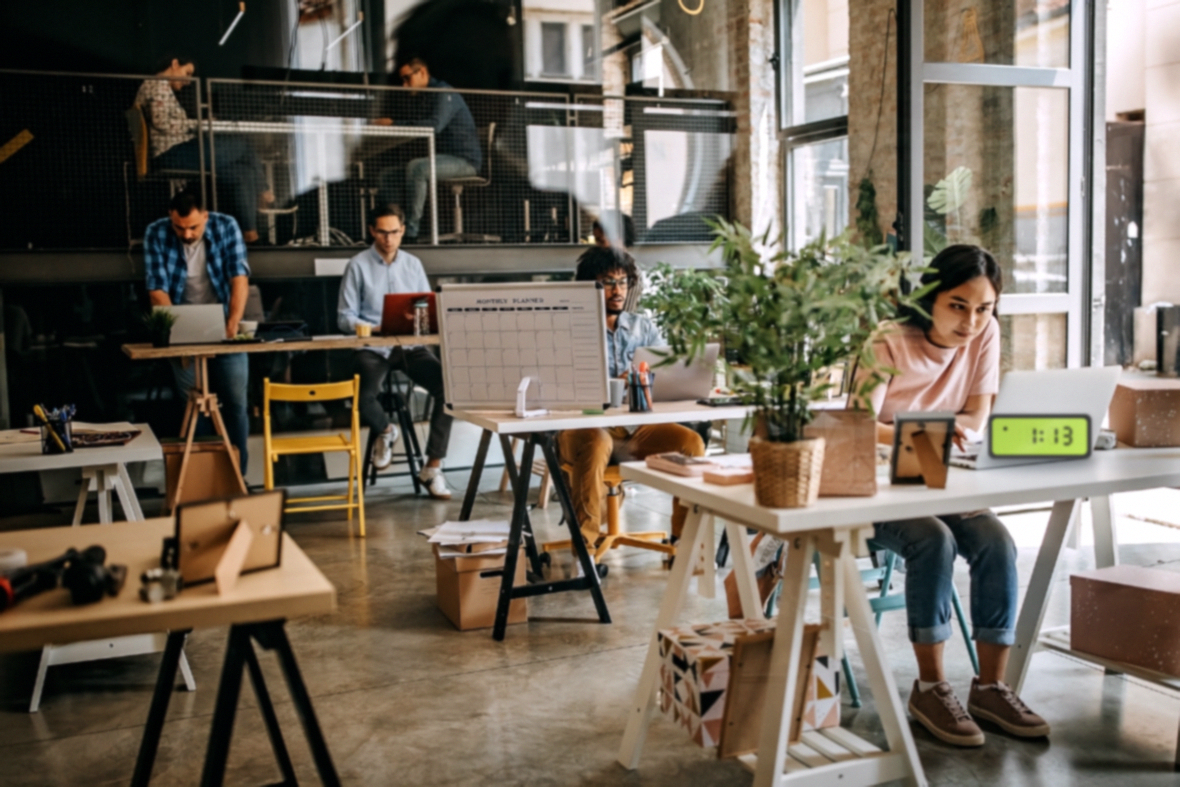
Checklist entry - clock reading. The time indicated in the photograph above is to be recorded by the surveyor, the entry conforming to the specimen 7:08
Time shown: 1:13
